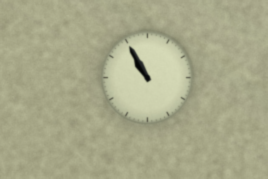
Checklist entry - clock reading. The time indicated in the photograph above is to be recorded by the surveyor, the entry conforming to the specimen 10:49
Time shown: 10:55
